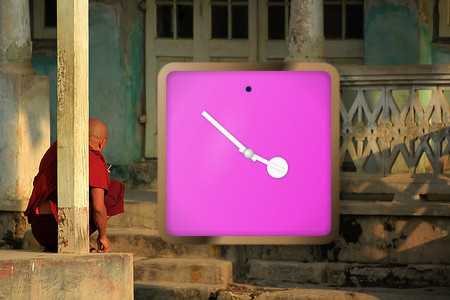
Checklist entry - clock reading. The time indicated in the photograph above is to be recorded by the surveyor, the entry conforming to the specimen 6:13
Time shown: 3:52
